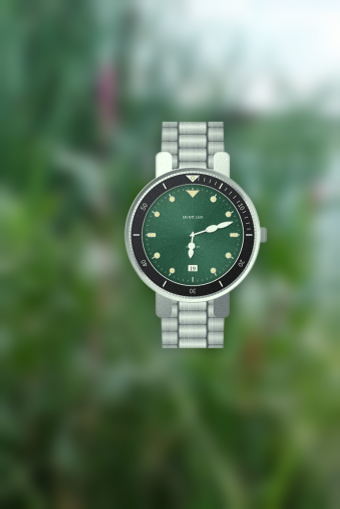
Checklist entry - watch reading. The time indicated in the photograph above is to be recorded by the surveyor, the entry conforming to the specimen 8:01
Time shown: 6:12
